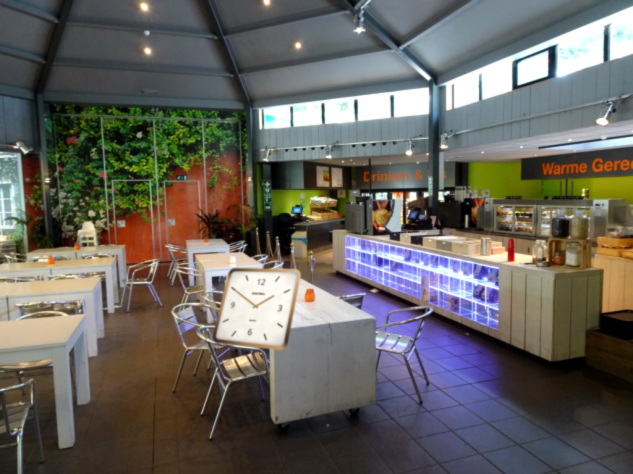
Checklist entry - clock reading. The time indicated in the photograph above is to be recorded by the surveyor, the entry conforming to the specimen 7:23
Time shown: 1:50
